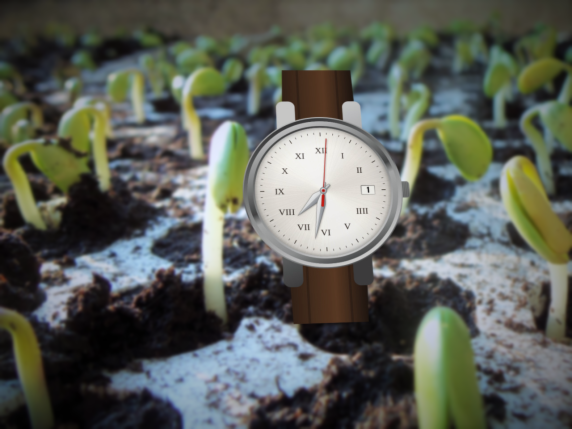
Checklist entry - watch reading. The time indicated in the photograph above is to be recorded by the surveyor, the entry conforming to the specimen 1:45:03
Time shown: 7:32:01
